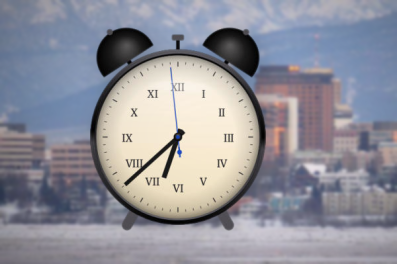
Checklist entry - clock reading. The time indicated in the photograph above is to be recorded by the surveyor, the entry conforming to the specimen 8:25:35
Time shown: 6:37:59
